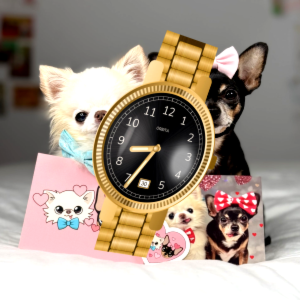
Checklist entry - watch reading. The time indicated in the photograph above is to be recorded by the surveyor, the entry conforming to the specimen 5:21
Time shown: 8:34
